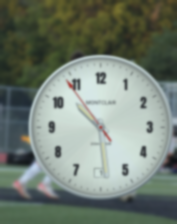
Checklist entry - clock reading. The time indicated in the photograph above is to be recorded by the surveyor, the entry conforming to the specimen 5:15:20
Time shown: 10:28:54
